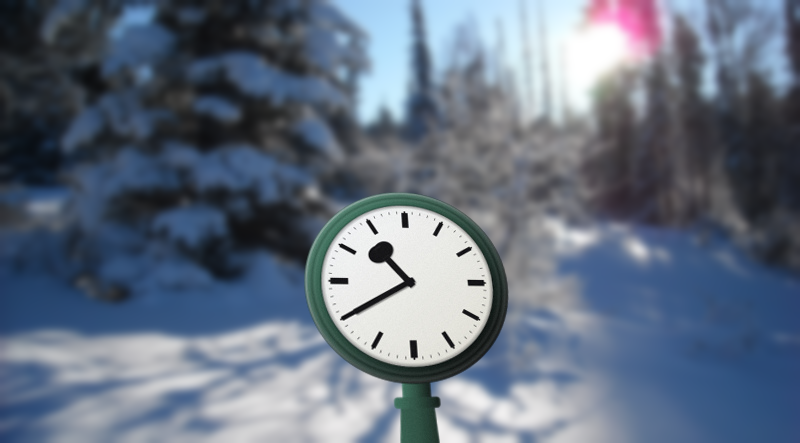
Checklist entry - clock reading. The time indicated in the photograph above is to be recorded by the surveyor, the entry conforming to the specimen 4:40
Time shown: 10:40
